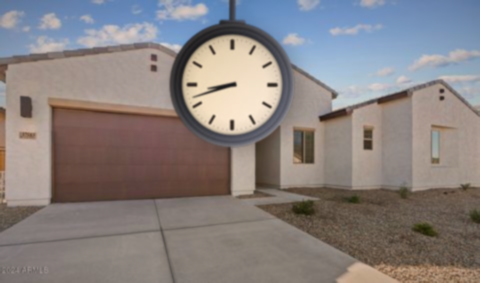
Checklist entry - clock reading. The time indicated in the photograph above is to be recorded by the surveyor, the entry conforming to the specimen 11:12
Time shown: 8:42
